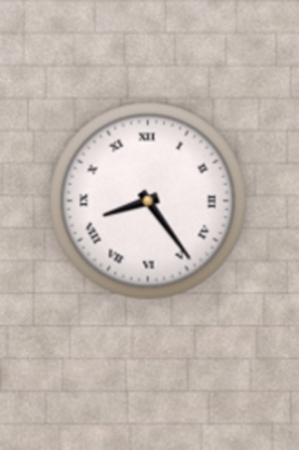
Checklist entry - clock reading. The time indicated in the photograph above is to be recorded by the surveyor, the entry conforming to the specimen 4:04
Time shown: 8:24
